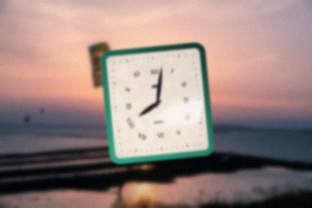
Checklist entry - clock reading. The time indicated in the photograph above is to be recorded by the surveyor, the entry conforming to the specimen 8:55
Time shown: 8:02
